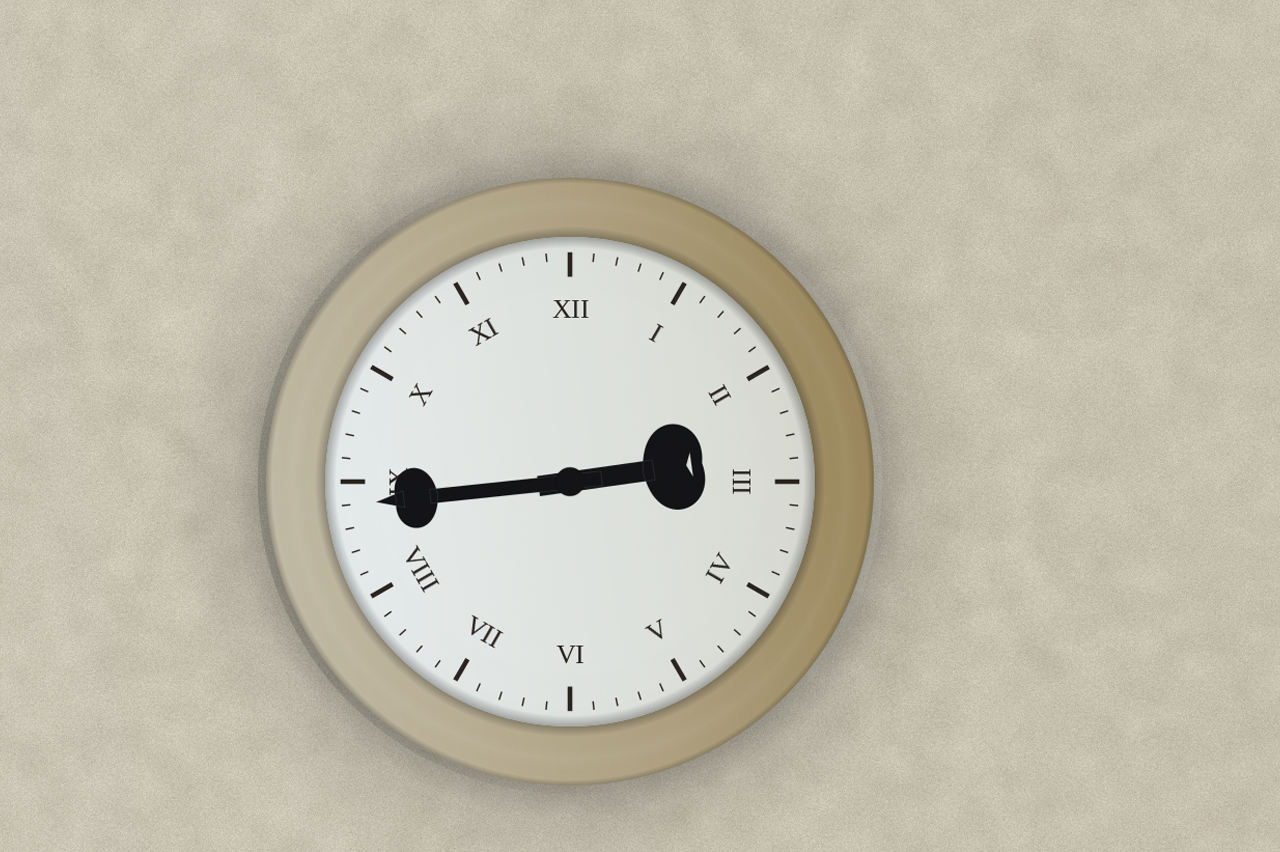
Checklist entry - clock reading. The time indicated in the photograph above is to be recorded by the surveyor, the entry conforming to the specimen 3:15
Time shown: 2:44
